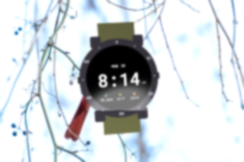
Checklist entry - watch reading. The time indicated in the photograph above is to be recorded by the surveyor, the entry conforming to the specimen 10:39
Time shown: 8:14
